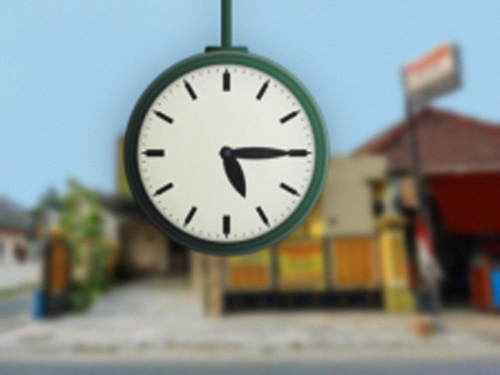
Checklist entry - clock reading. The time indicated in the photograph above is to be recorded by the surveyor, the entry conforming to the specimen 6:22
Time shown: 5:15
